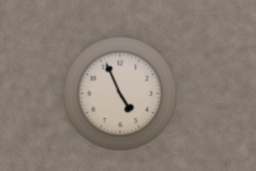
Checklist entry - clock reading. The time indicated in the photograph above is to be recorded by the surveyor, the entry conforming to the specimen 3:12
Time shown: 4:56
